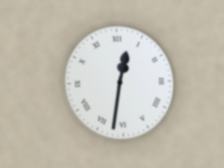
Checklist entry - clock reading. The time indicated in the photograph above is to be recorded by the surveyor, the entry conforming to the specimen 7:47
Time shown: 12:32
